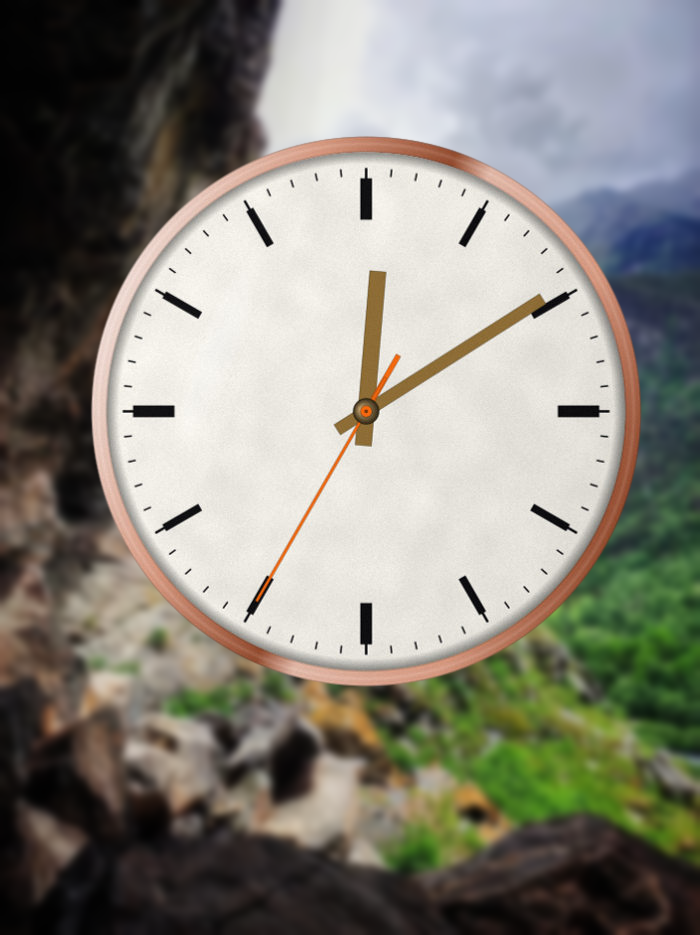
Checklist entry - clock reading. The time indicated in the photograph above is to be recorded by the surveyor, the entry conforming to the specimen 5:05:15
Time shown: 12:09:35
